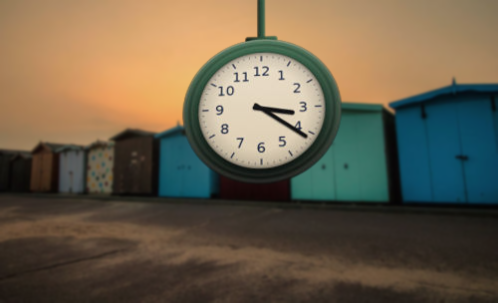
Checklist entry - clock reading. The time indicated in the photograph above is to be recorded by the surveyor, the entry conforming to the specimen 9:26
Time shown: 3:21
